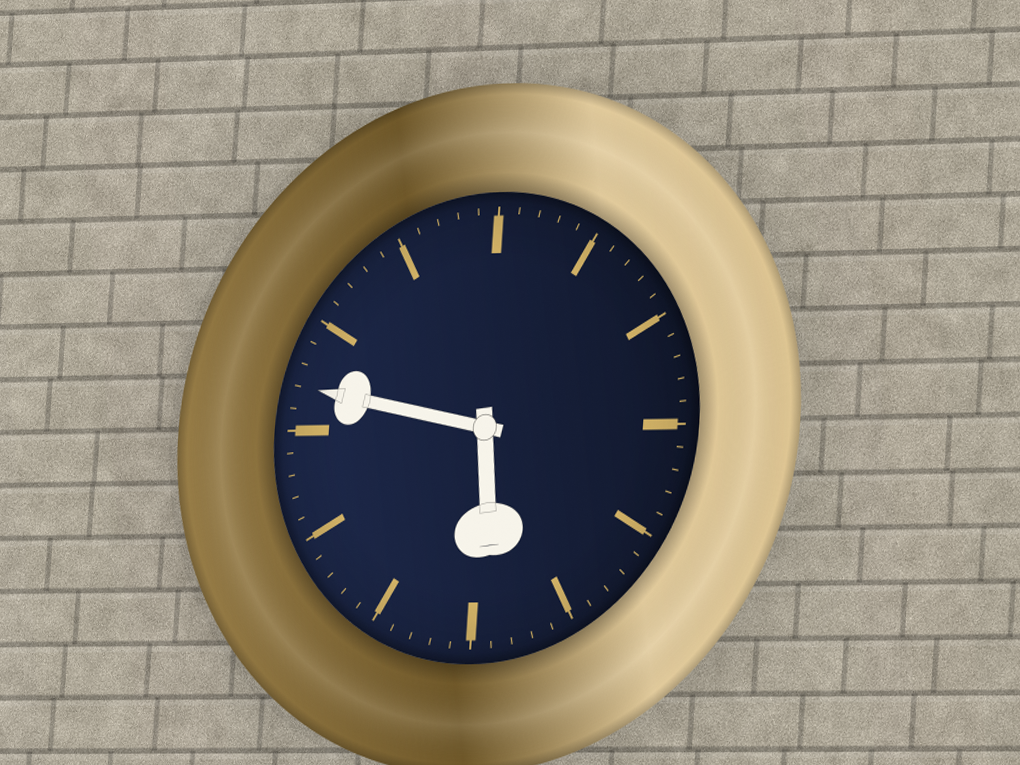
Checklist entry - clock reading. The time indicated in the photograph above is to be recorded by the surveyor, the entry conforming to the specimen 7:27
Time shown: 5:47
